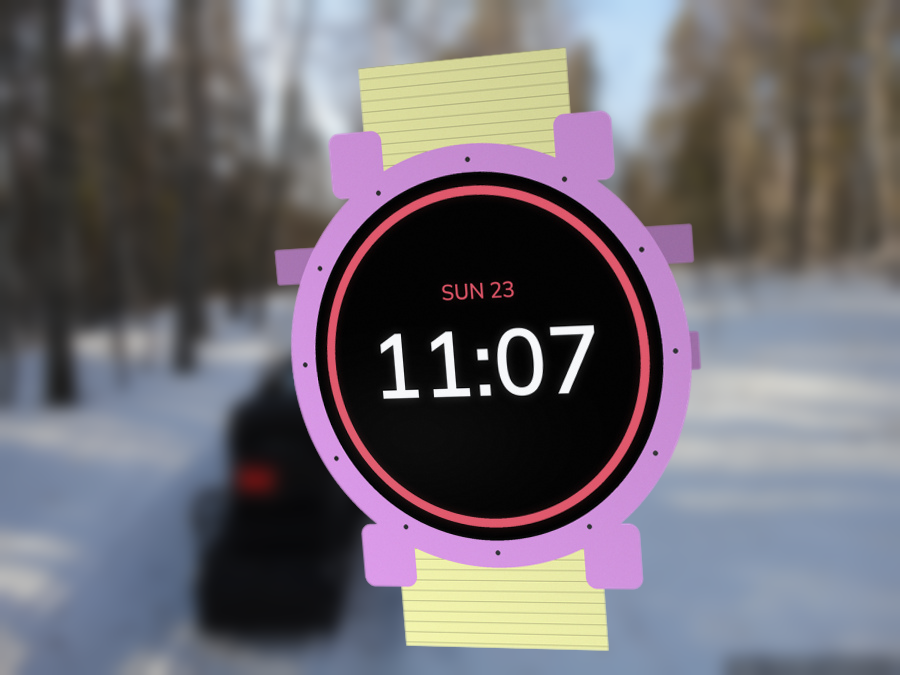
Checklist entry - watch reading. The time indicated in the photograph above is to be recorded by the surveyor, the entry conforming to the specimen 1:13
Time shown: 11:07
